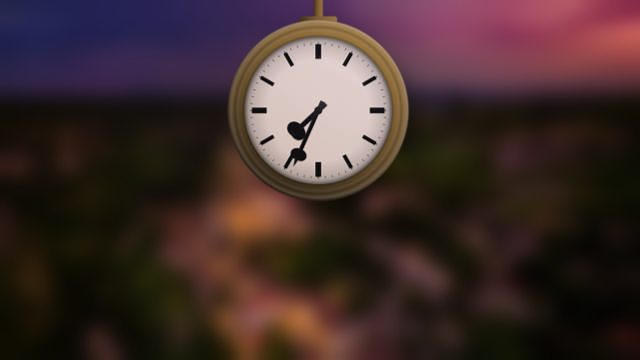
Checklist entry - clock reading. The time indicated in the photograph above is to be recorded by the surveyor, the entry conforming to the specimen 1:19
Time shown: 7:34
